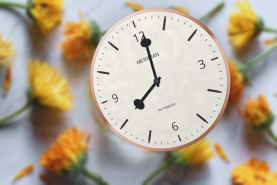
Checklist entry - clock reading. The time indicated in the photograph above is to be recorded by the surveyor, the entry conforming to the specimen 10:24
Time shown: 8:01
